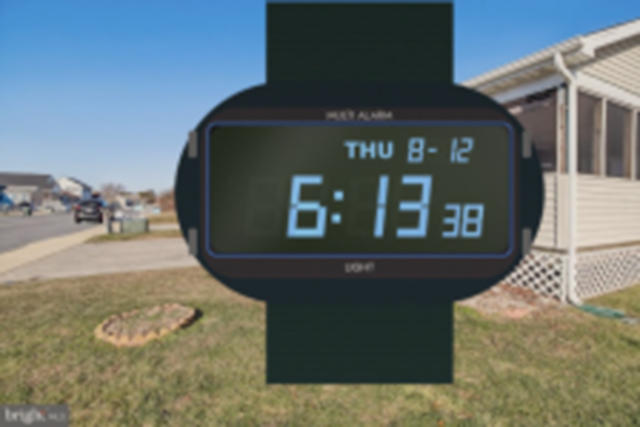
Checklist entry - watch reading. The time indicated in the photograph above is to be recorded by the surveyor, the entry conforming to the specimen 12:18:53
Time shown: 6:13:38
